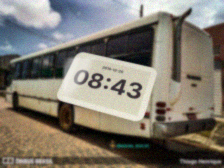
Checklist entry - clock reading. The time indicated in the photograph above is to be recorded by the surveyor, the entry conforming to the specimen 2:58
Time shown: 8:43
